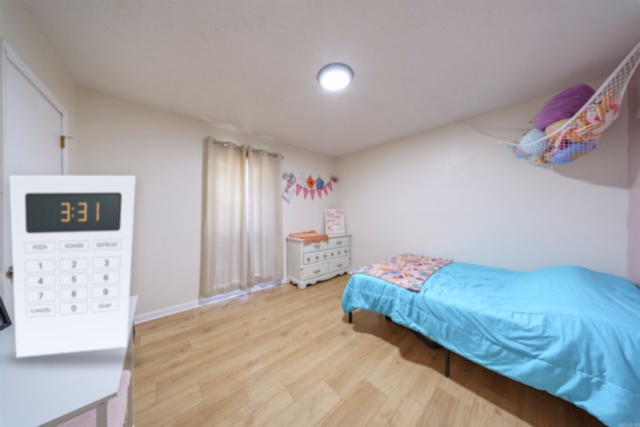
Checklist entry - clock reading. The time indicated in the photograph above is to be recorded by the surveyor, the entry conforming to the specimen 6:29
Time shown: 3:31
